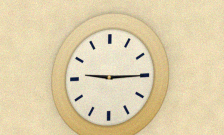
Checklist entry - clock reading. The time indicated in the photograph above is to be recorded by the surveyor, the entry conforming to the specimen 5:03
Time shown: 9:15
